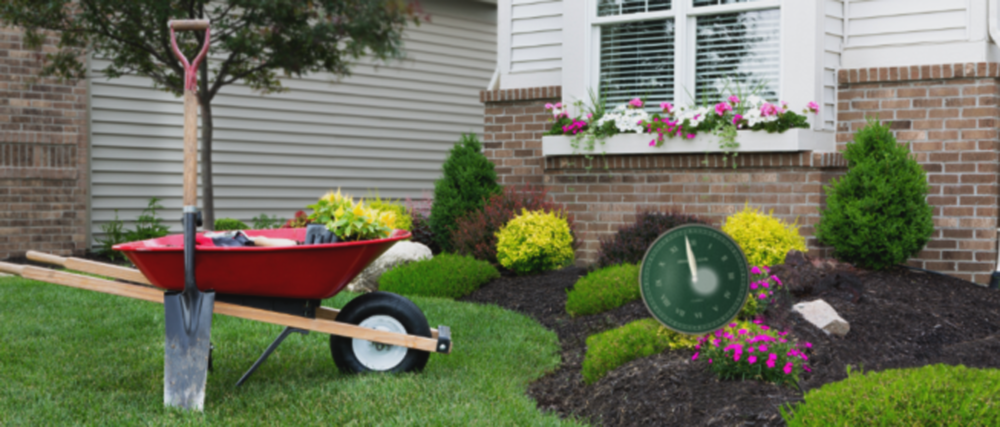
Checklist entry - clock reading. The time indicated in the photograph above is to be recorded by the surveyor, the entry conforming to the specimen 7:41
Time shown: 11:59
